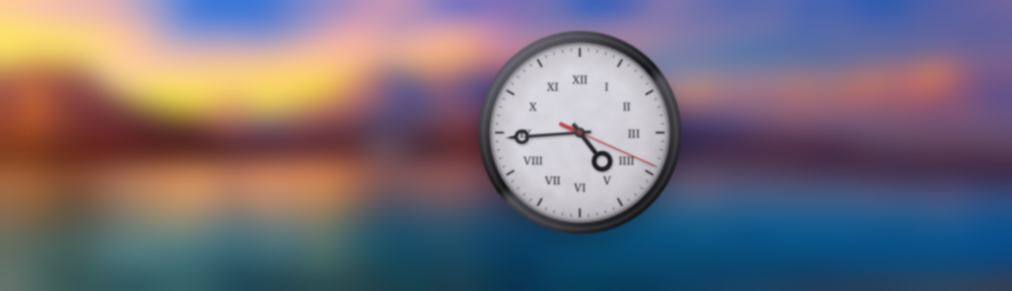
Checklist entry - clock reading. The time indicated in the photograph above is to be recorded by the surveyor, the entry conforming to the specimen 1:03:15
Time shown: 4:44:19
